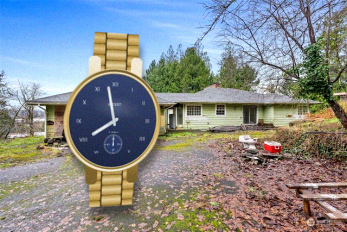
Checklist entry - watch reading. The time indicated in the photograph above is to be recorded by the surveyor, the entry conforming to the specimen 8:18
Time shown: 7:58
